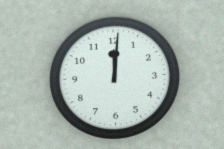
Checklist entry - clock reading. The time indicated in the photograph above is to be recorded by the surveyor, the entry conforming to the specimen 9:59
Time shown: 12:01
